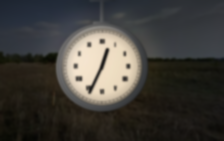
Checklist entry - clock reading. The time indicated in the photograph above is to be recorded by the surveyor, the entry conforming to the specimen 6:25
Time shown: 12:34
